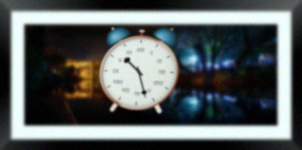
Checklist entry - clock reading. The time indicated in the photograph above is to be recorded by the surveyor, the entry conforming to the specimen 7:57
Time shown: 10:27
